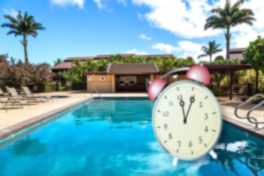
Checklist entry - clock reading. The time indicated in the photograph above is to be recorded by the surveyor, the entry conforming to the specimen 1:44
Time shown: 12:06
